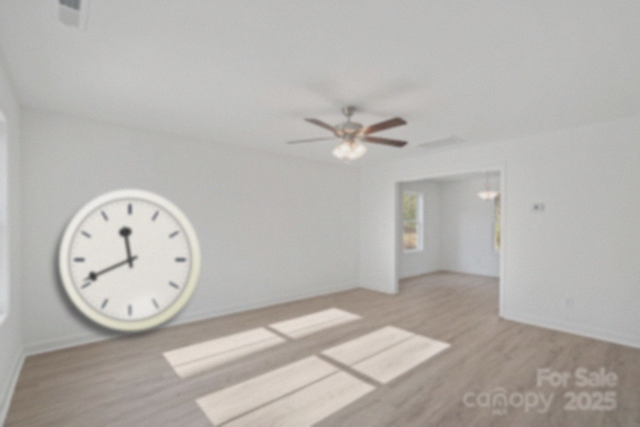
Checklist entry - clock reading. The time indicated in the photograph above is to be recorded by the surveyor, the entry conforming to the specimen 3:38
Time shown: 11:41
